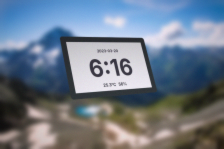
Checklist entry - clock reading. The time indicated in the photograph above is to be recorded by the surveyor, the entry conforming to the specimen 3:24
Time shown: 6:16
